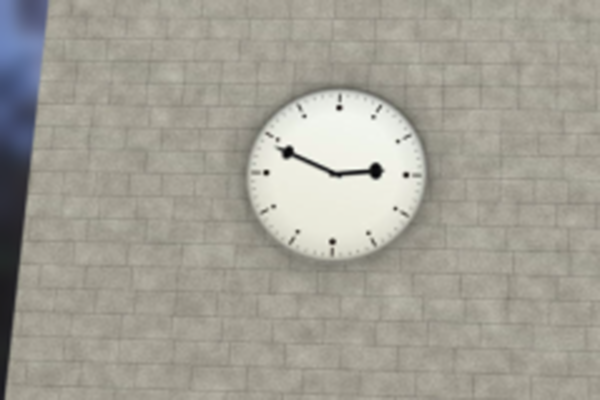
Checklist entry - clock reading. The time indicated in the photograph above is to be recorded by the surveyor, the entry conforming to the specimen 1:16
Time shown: 2:49
